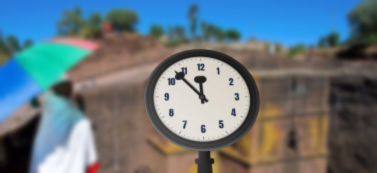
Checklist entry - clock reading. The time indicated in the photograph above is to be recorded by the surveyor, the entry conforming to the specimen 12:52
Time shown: 11:53
